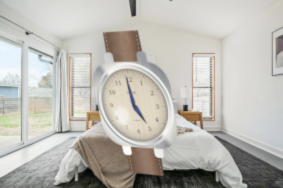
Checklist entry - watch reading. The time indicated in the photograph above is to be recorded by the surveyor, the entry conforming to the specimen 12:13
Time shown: 4:59
